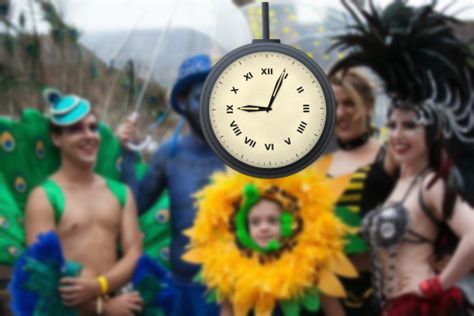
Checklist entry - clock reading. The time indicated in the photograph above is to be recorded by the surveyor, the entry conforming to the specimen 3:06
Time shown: 9:04
